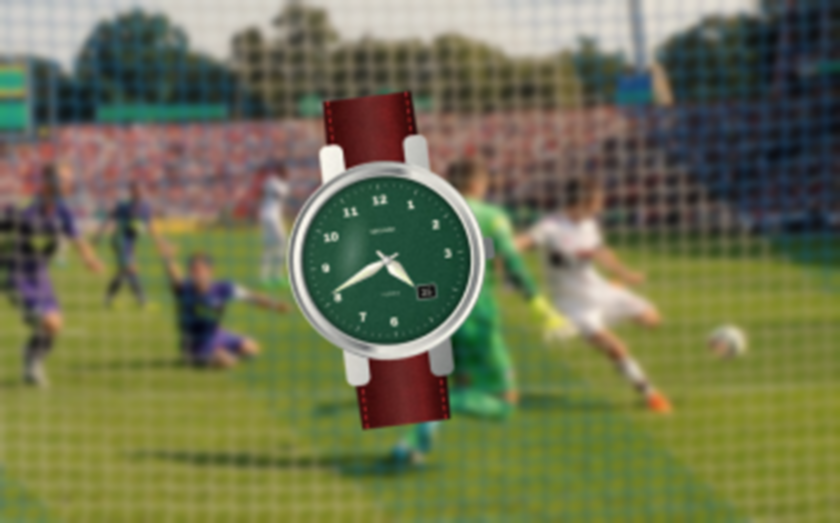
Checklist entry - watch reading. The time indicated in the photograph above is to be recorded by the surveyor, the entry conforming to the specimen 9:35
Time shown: 4:41
